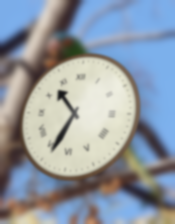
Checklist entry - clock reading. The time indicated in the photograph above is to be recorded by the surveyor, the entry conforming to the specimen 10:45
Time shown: 10:34
